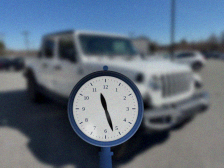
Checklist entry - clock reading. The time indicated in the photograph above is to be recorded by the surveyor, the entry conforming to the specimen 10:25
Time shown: 11:27
